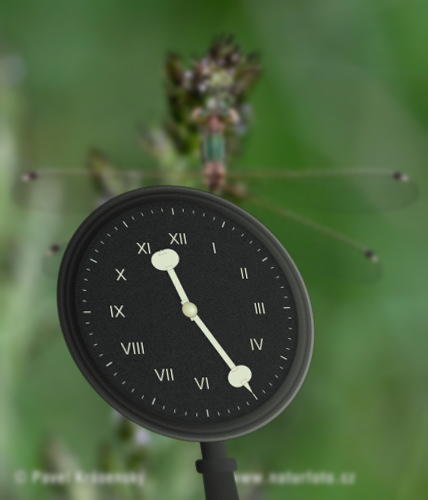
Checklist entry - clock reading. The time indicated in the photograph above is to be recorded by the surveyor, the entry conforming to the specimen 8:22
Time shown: 11:25
